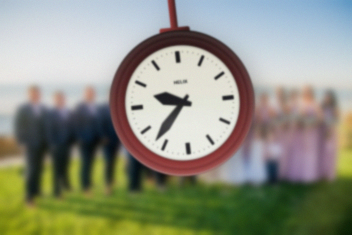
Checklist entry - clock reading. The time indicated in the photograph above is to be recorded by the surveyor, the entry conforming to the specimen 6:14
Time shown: 9:37
